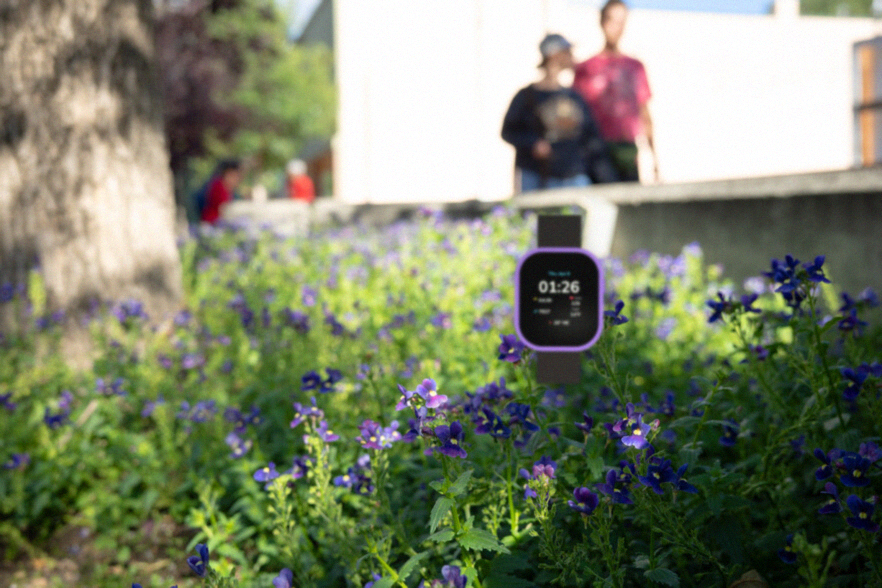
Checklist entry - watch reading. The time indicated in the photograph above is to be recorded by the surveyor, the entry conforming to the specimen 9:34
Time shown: 1:26
